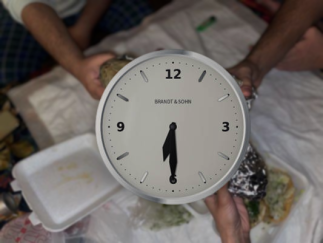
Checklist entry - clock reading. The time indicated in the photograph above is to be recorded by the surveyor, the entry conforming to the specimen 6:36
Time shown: 6:30
